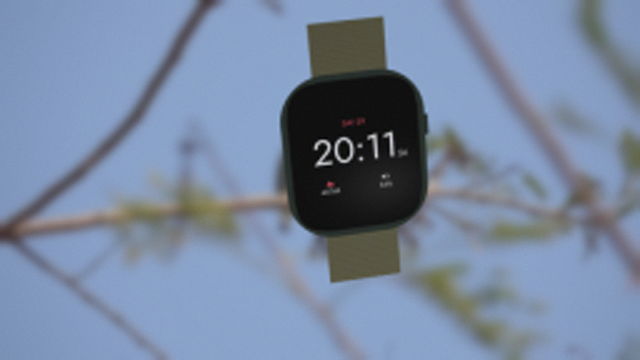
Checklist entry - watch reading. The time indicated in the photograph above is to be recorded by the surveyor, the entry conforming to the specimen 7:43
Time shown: 20:11
